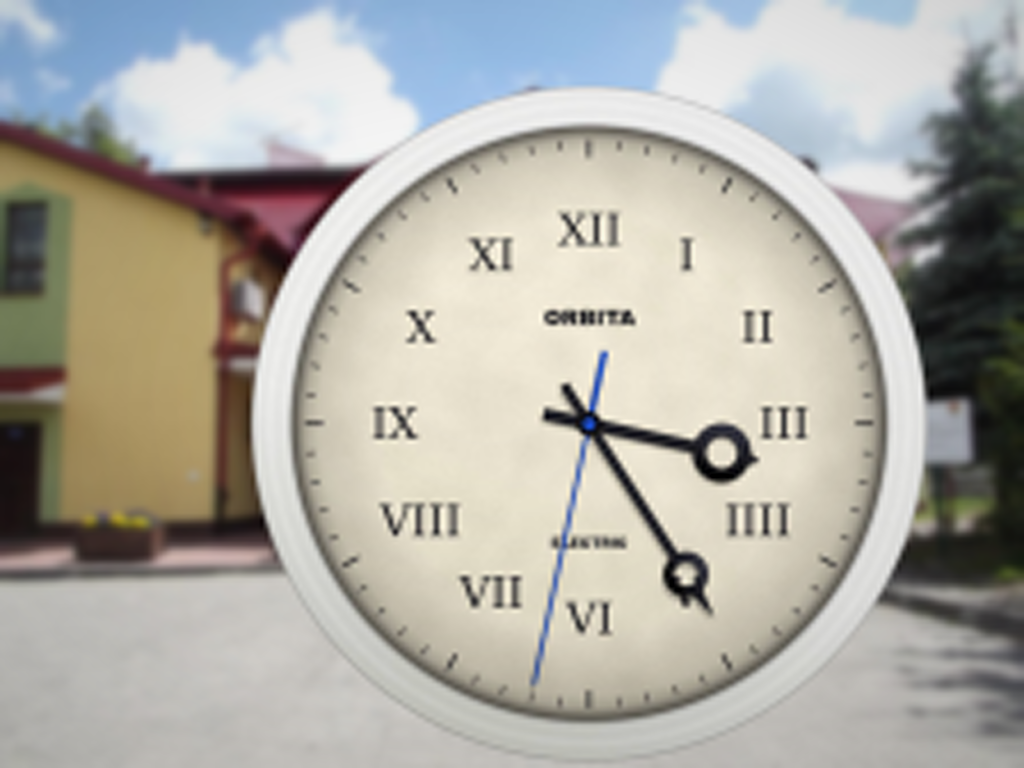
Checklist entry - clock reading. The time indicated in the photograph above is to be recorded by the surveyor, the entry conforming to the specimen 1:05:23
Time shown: 3:24:32
